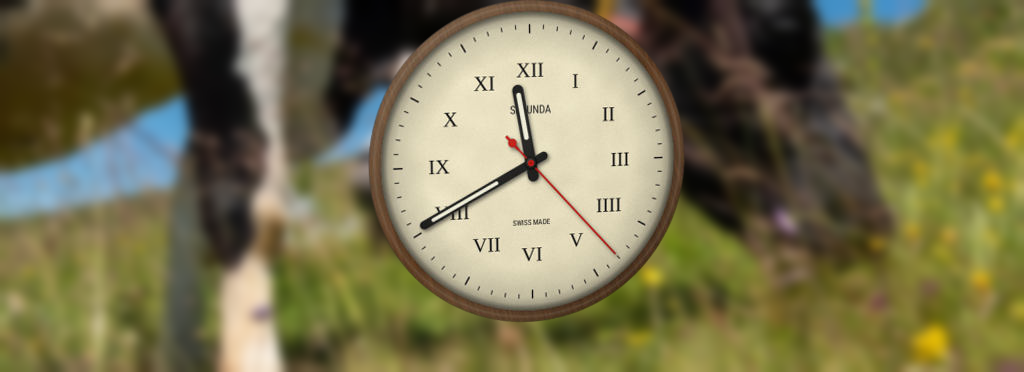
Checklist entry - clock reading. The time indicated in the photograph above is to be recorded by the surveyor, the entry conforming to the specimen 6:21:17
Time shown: 11:40:23
